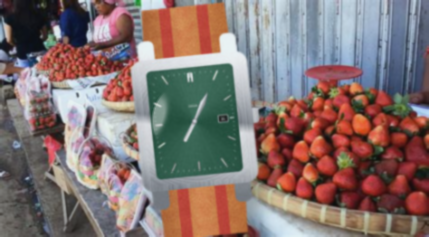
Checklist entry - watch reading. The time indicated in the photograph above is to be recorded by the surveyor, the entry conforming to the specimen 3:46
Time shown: 7:05
